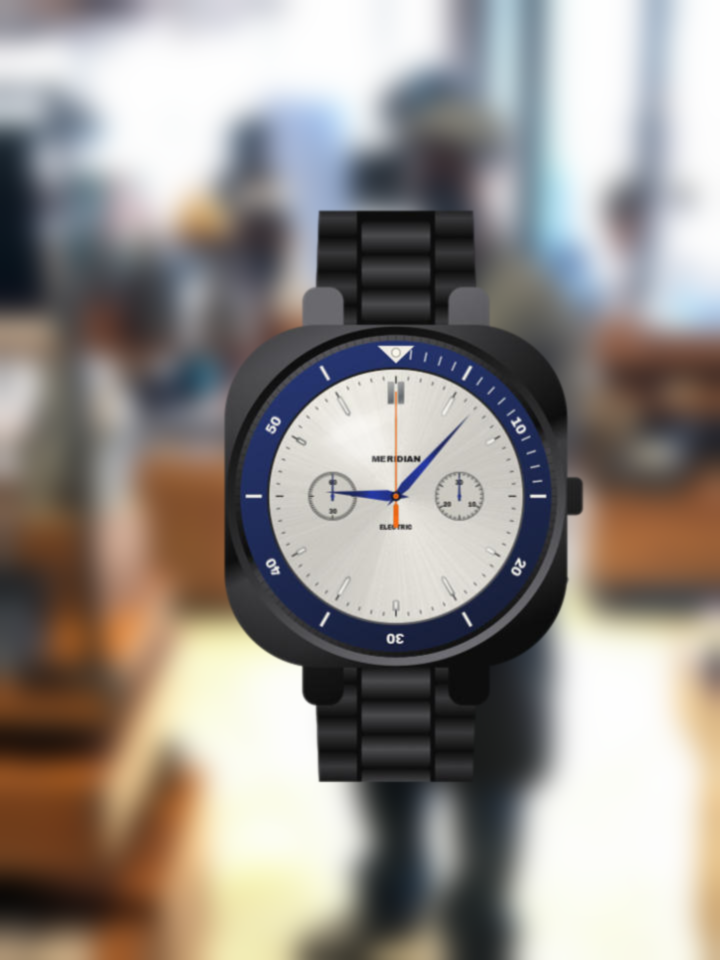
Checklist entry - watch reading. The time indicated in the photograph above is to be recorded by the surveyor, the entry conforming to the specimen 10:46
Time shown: 9:07
